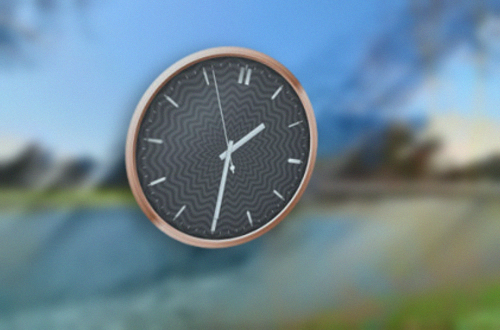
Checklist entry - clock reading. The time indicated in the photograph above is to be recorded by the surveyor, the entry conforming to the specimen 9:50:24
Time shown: 1:29:56
